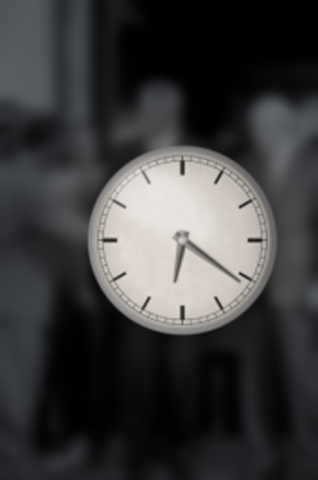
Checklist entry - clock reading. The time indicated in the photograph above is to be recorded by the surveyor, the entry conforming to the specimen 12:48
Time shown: 6:21
